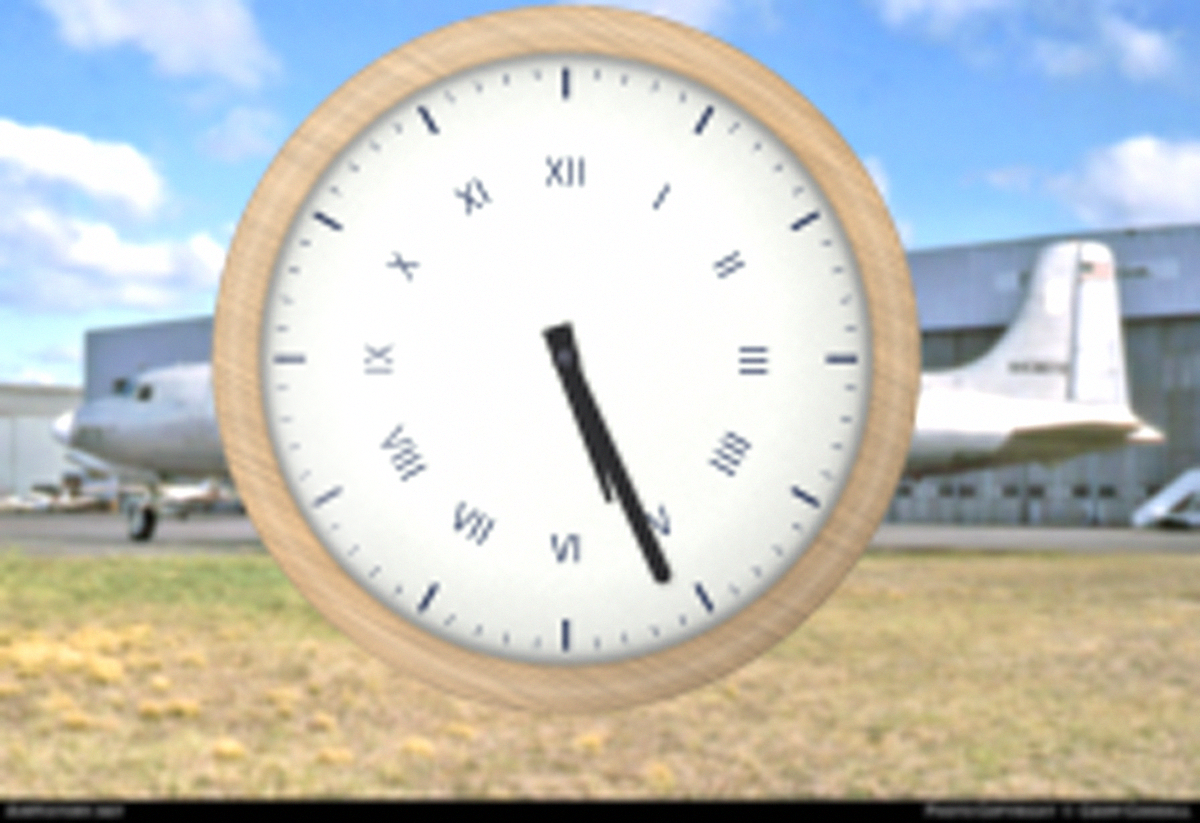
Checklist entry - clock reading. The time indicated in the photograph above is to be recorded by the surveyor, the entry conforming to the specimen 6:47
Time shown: 5:26
